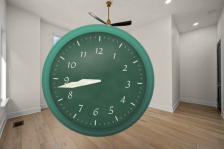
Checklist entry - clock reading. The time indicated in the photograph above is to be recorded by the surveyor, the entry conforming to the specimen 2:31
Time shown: 8:43
